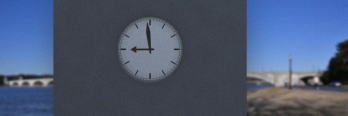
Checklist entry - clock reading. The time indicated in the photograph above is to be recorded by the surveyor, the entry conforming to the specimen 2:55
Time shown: 8:59
